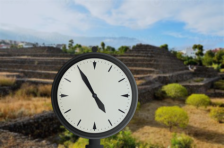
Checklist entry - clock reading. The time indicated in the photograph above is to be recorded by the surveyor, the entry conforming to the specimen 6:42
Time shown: 4:55
